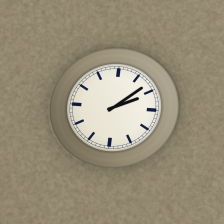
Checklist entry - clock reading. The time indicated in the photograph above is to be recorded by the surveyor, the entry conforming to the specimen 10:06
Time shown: 2:08
